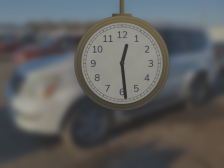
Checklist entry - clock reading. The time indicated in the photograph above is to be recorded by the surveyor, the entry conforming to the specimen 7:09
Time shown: 12:29
